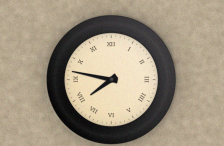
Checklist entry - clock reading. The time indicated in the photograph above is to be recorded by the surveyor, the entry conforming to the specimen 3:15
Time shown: 7:47
